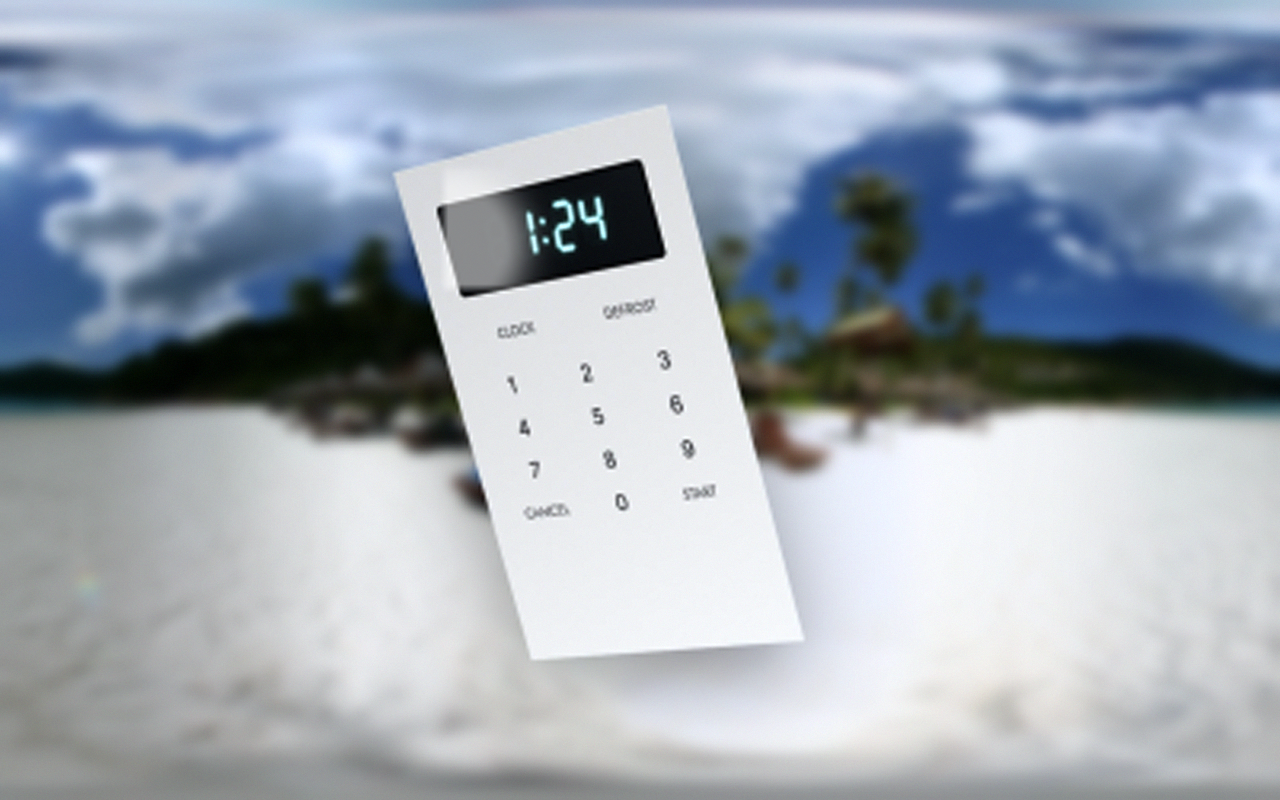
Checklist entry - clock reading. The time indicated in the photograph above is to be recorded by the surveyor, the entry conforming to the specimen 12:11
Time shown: 1:24
